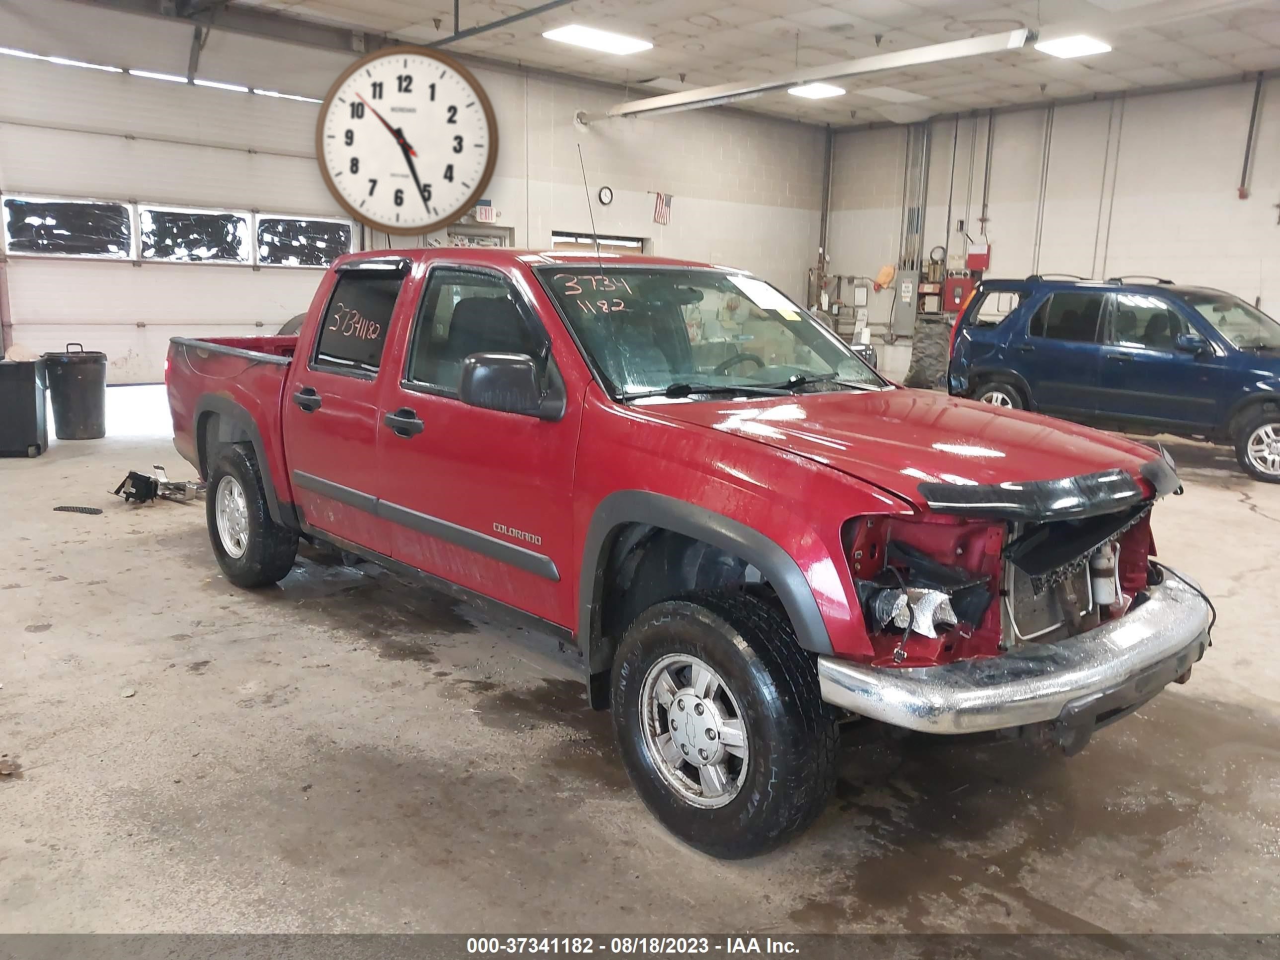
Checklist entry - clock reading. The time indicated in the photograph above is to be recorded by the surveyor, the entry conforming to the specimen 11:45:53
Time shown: 10:25:52
